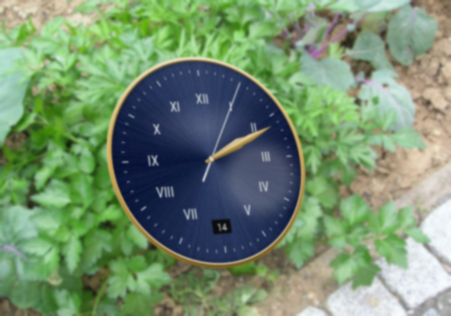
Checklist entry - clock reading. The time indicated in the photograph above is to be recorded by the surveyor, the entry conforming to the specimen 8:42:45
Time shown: 2:11:05
